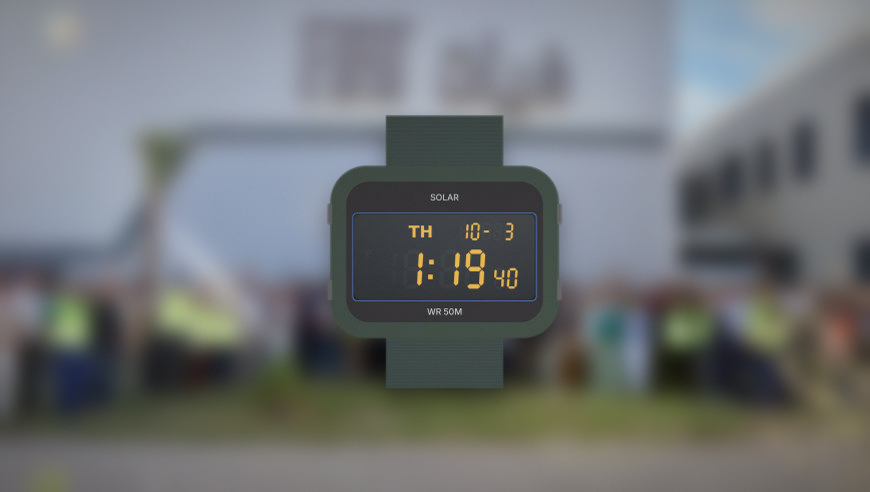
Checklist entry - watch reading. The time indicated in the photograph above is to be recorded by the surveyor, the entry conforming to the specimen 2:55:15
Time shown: 1:19:40
